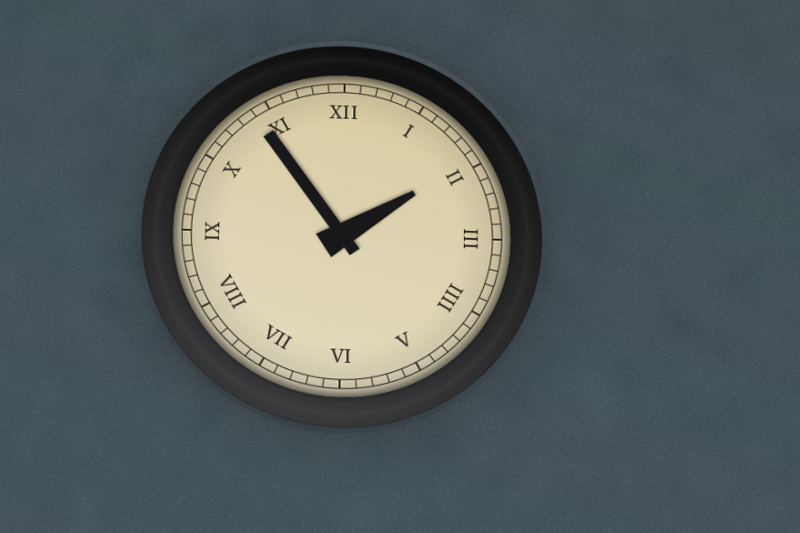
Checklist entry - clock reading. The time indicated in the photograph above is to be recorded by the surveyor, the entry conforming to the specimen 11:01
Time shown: 1:54
